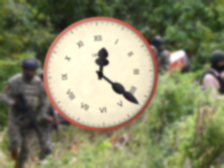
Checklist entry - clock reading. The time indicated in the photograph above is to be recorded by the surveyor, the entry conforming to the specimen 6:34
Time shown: 12:22
